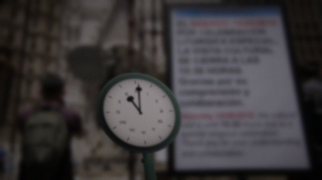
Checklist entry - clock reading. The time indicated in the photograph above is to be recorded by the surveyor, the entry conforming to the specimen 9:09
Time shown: 11:01
